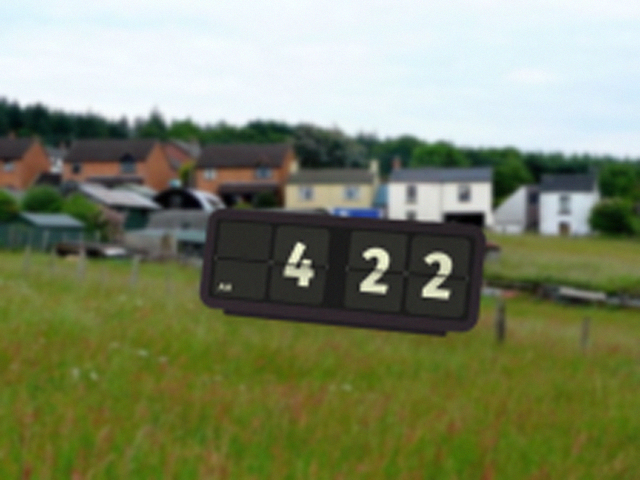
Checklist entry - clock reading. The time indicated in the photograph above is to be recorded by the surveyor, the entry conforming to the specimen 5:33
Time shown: 4:22
